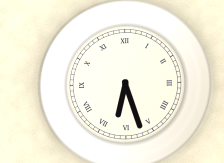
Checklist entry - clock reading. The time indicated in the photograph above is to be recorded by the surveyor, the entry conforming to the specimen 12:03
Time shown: 6:27
